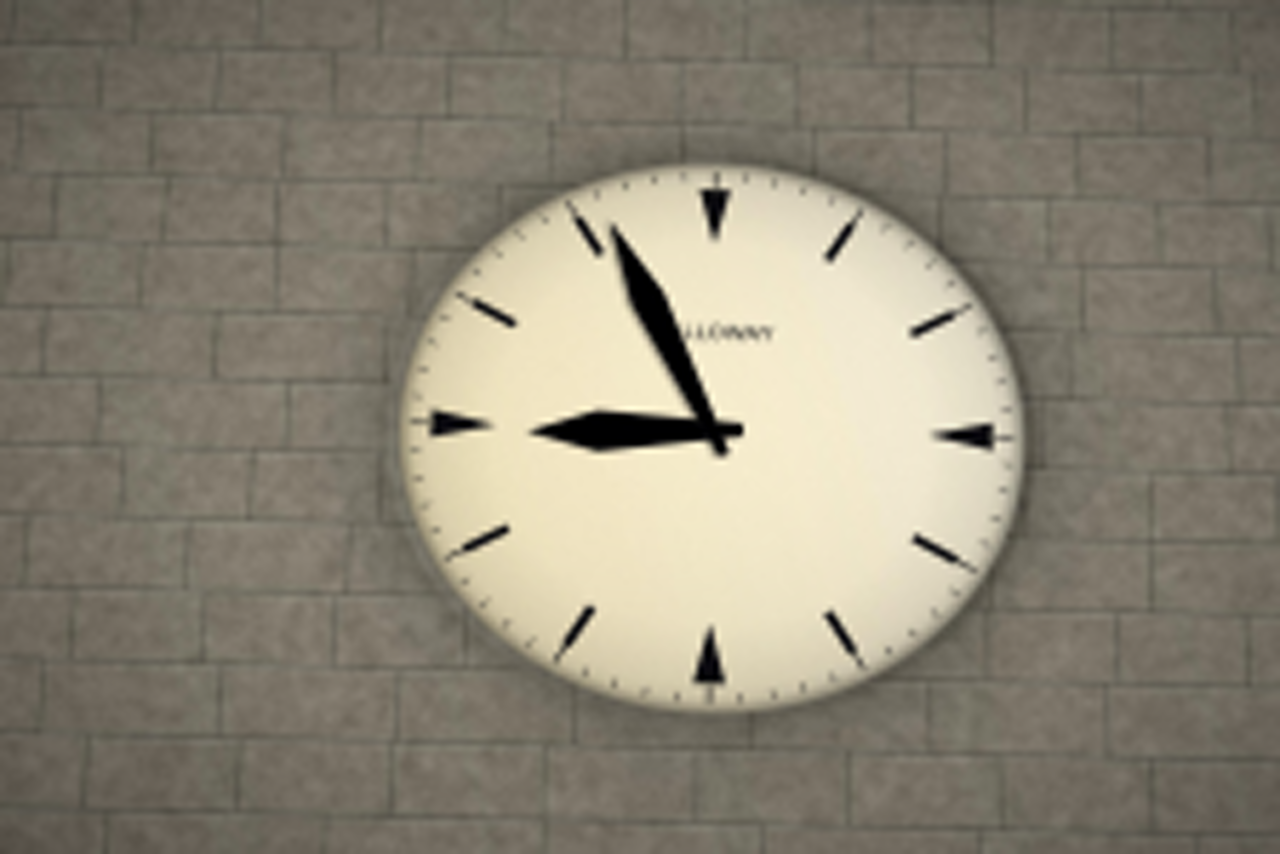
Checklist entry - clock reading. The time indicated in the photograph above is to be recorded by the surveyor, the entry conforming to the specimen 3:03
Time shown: 8:56
